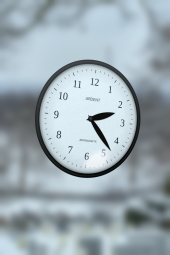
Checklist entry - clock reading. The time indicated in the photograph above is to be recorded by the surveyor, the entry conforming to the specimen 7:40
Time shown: 2:23
